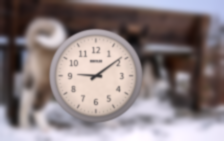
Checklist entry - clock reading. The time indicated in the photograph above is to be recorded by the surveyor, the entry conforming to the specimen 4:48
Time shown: 9:09
